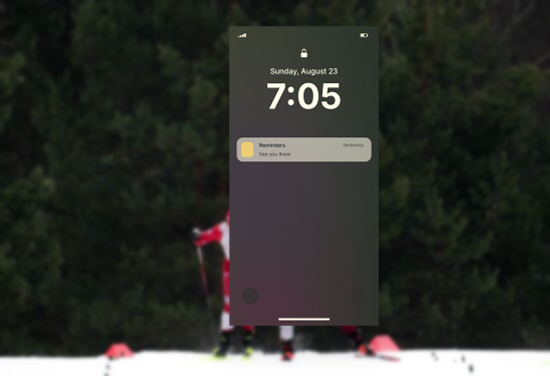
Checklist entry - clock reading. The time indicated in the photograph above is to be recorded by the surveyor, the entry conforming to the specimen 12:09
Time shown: 7:05
